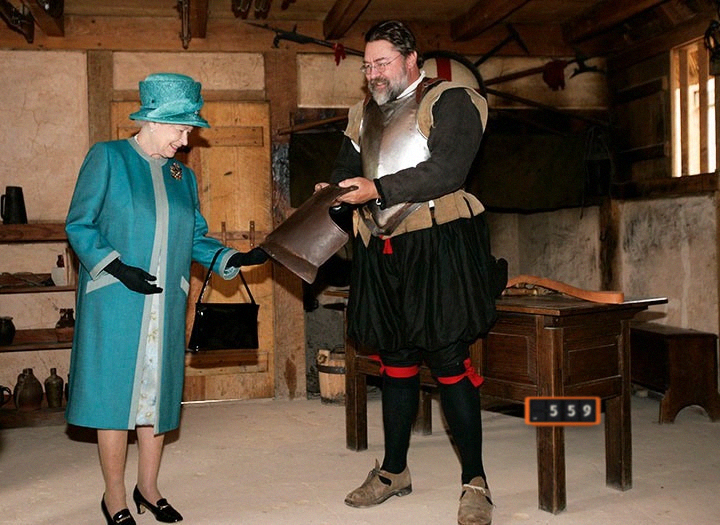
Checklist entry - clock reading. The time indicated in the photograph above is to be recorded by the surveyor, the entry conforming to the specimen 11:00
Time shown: 5:59
